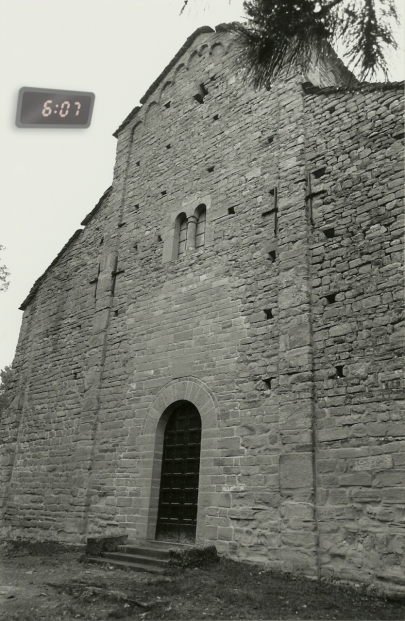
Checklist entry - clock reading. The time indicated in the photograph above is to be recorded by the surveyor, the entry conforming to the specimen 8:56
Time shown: 6:07
